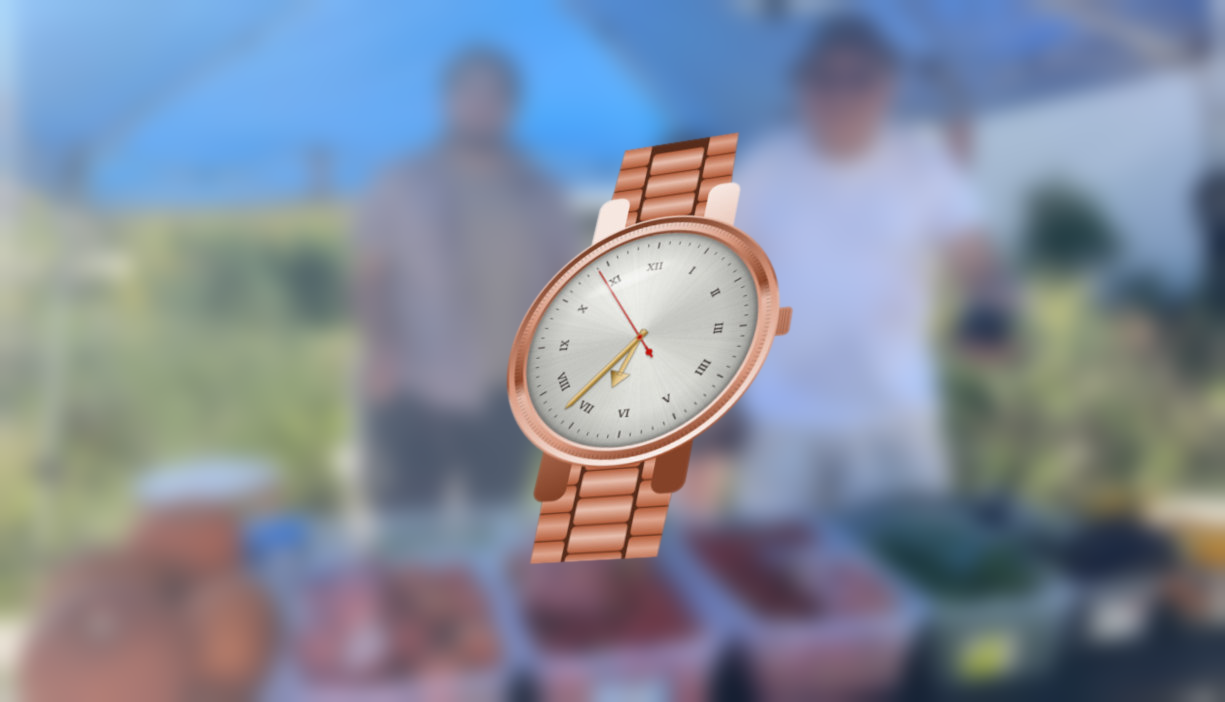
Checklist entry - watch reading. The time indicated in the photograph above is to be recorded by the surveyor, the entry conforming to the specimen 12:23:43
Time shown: 6:36:54
